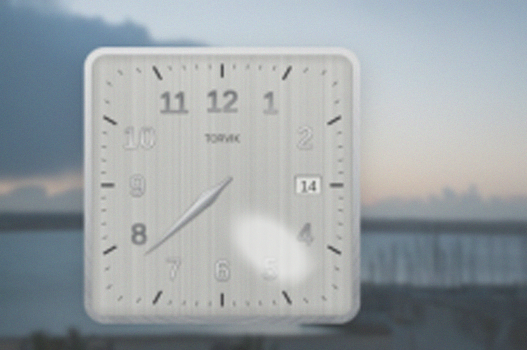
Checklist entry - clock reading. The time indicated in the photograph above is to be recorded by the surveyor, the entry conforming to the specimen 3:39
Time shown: 7:38
